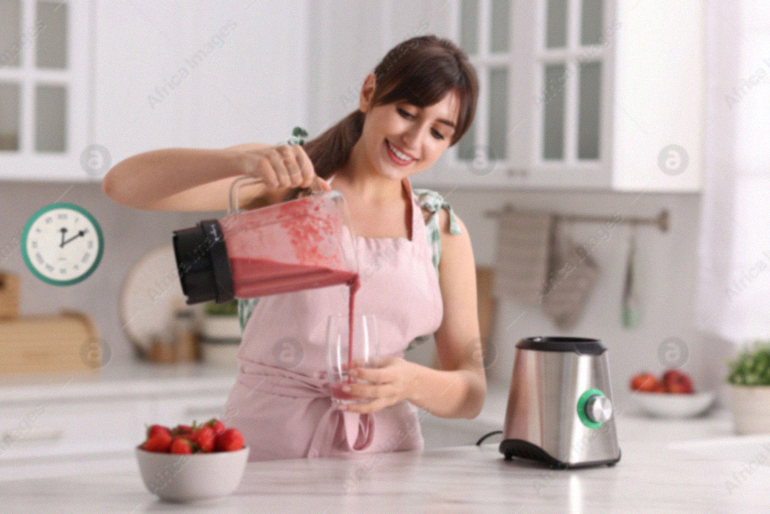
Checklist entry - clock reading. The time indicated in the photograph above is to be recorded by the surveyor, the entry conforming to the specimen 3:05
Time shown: 12:10
